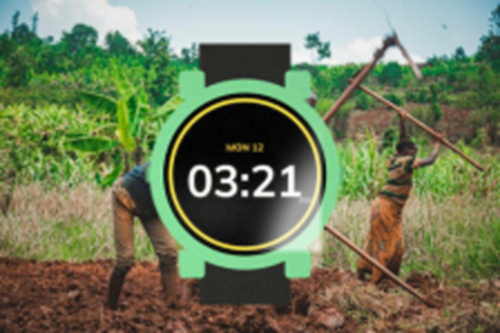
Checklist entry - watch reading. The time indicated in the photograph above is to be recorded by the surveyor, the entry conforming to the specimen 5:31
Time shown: 3:21
